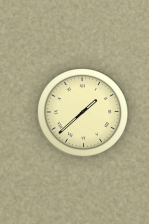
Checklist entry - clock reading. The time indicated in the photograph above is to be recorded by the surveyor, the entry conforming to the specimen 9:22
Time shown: 1:38
